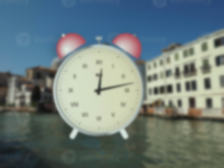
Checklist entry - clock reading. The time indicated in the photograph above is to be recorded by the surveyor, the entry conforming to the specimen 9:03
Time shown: 12:13
